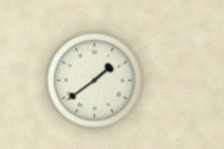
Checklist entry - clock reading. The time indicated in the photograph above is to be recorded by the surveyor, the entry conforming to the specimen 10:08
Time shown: 1:39
